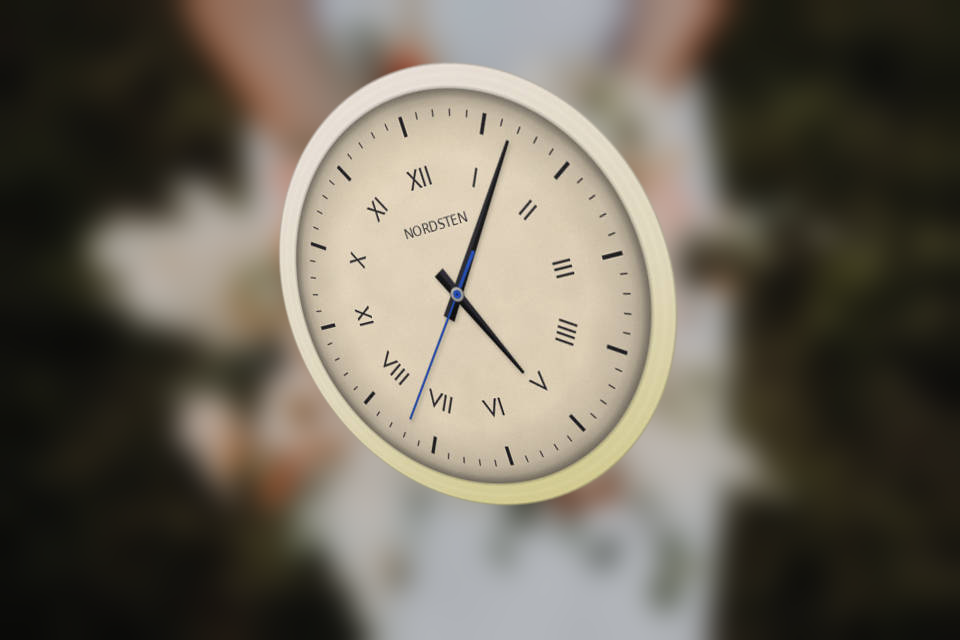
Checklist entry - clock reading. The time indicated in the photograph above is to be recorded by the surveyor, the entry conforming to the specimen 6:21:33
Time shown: 5:06:37
